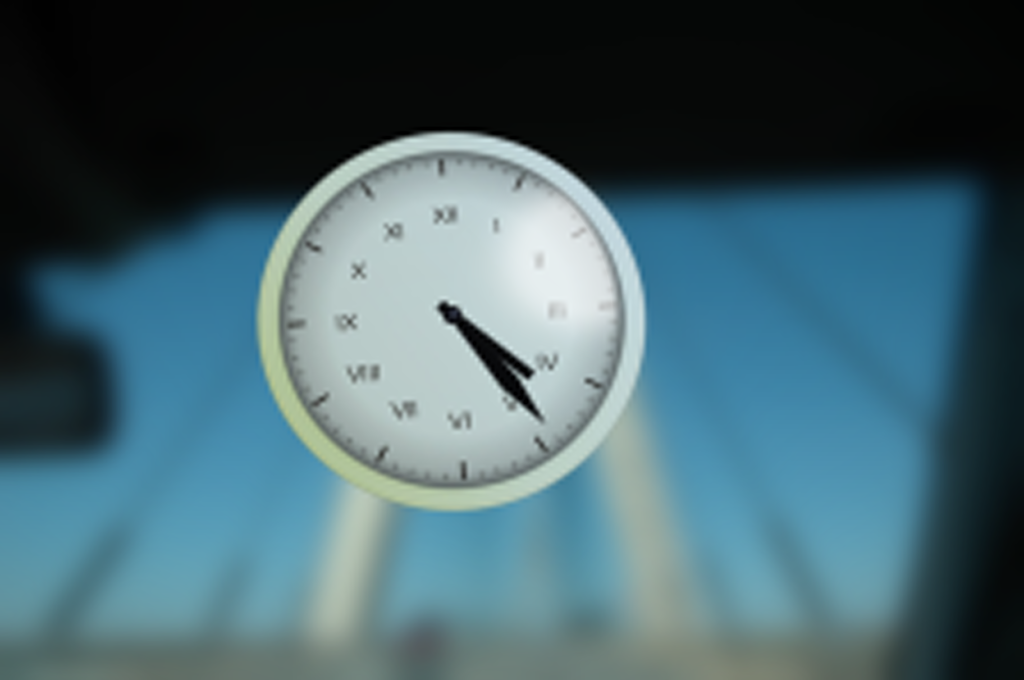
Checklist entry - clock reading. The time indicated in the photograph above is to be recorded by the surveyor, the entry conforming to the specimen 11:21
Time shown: 4:24
